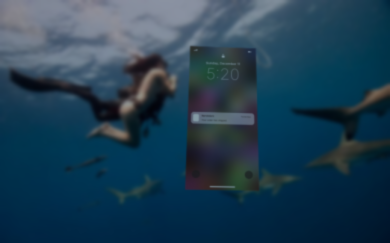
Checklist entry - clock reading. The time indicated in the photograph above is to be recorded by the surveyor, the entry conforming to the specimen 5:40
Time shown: 5:20
